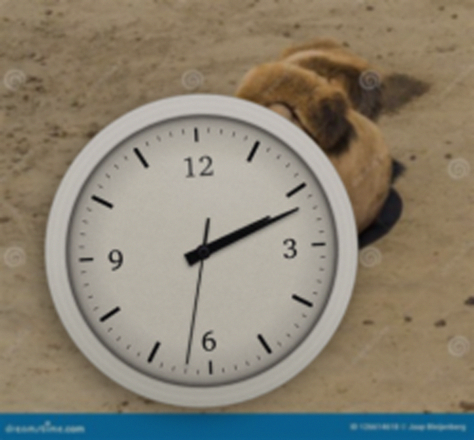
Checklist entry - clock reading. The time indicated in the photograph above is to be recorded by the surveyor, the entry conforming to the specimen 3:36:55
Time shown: 2:11:32
